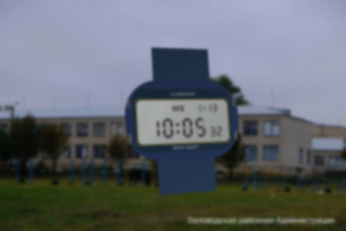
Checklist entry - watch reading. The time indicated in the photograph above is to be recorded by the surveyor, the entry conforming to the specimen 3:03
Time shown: 10:05
